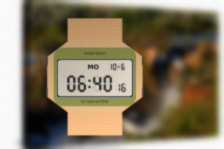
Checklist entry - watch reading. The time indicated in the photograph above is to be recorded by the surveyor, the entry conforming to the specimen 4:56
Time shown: 6:40
